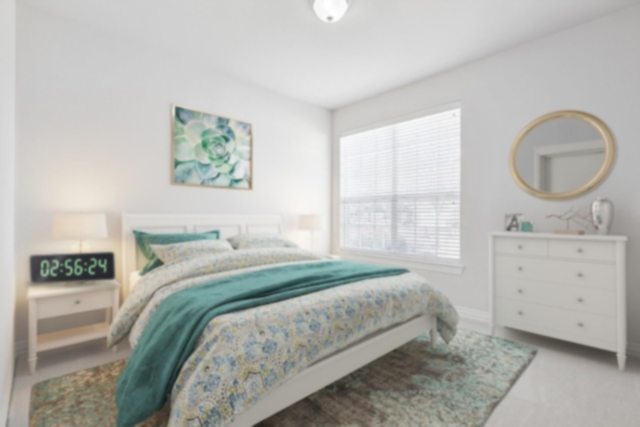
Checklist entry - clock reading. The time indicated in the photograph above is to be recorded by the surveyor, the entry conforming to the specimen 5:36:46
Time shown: 2:56:24
